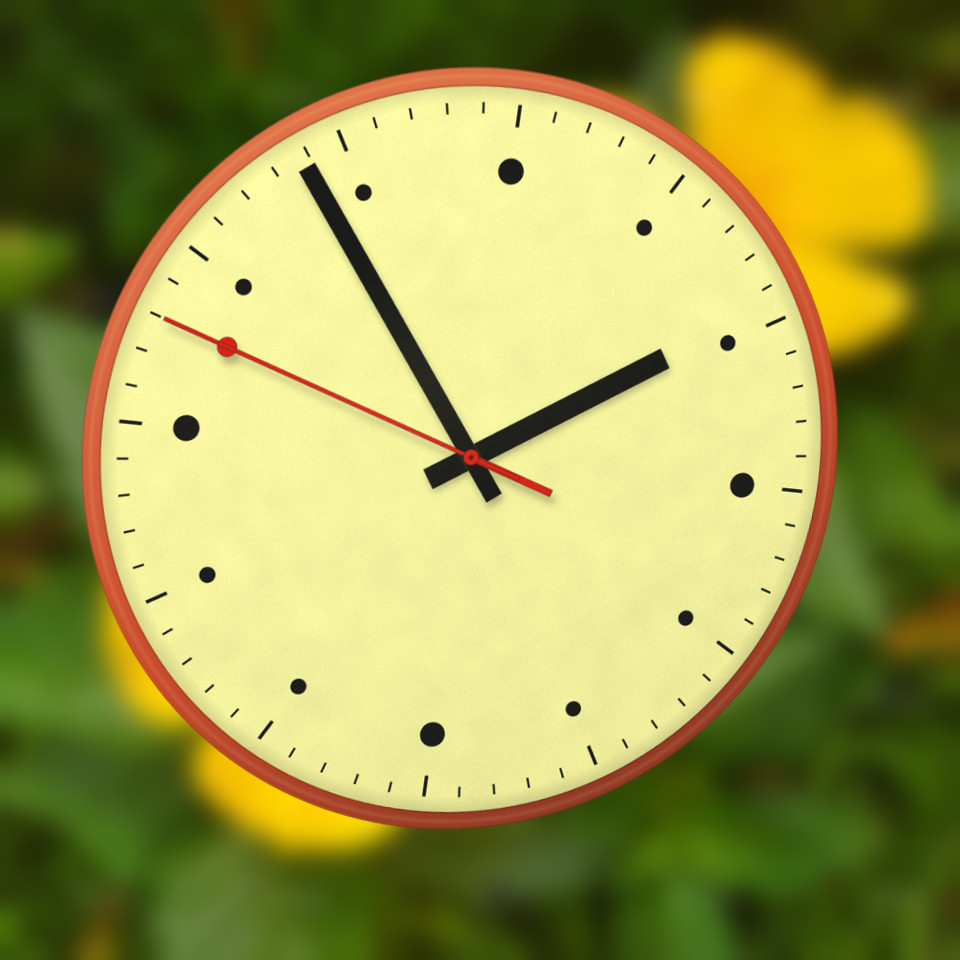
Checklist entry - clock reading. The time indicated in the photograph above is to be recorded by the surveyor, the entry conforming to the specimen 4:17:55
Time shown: 1:53:48
